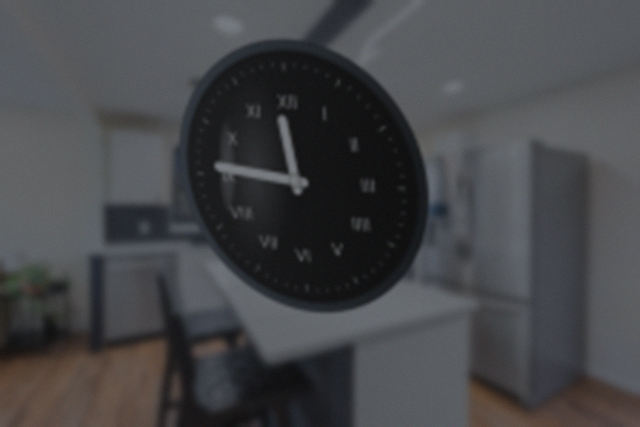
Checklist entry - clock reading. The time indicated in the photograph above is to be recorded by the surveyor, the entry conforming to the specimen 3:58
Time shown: 11:46
